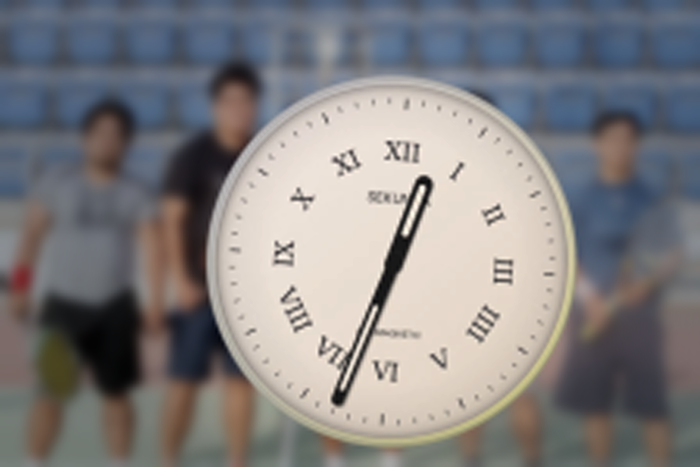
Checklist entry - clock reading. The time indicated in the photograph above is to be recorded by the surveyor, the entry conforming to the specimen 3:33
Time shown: 12:33
